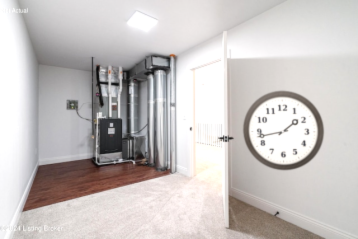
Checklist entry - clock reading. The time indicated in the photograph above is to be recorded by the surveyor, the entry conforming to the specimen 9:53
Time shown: 1:43
